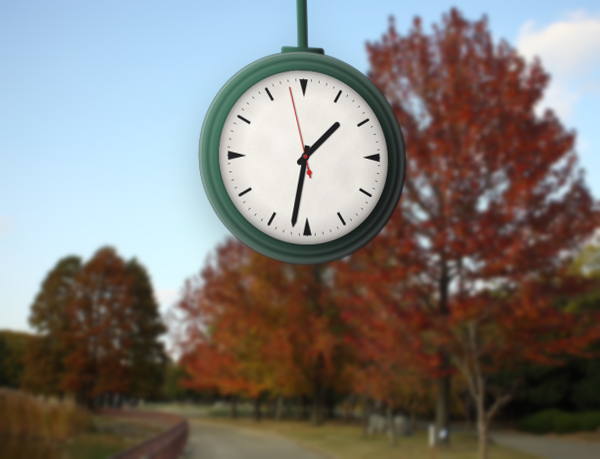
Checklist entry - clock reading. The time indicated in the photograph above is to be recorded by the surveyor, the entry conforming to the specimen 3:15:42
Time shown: 1:31:58
